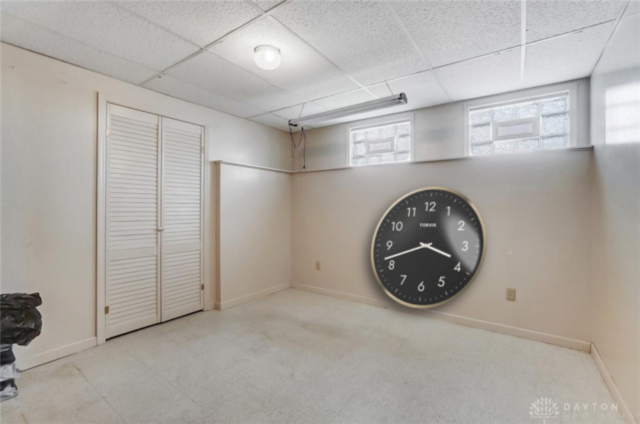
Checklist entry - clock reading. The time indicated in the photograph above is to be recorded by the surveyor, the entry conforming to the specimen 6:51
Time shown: 3:42
